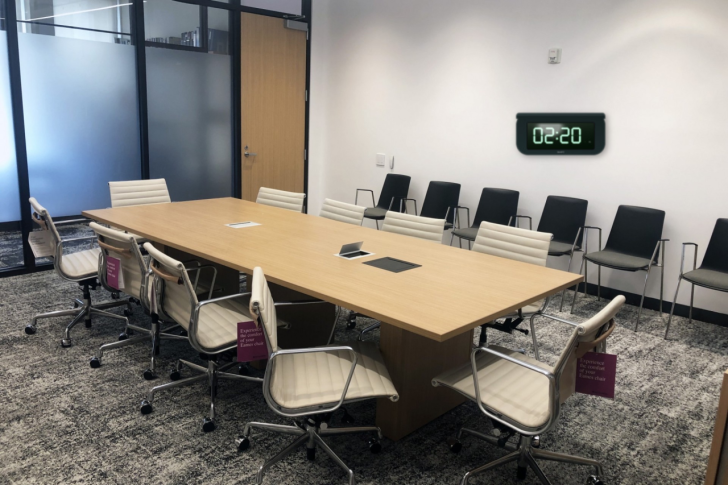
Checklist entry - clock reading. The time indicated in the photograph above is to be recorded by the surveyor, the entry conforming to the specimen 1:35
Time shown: 2:20
